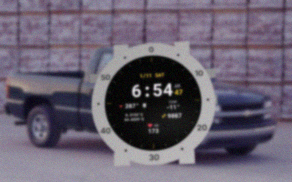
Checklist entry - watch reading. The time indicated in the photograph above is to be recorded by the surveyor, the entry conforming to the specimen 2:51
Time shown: 6:54
